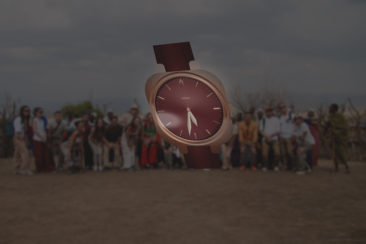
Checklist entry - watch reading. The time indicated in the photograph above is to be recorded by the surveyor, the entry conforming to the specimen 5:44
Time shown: 5:32
